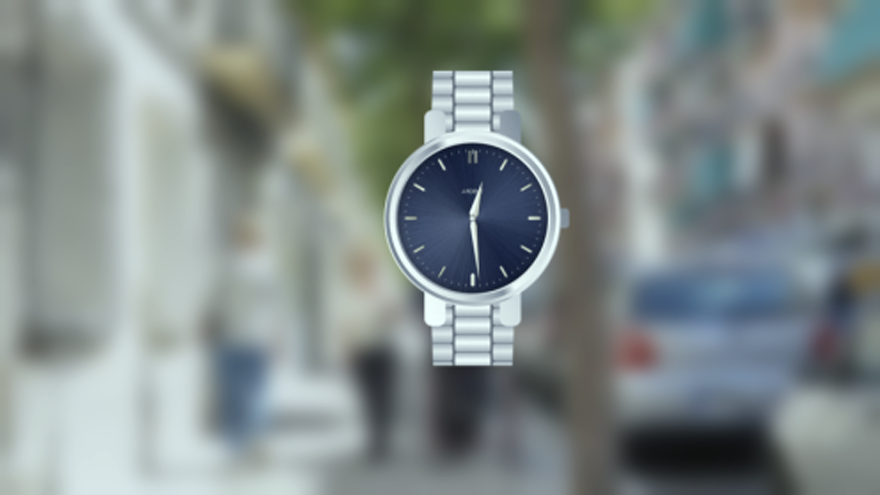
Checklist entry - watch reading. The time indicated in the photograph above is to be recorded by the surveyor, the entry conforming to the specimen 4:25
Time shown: 12:29
